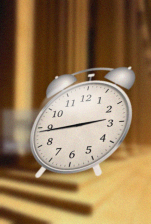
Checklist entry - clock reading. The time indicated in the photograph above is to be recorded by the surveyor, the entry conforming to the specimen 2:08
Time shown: 2:44
